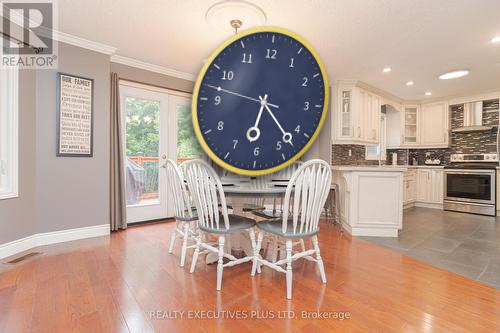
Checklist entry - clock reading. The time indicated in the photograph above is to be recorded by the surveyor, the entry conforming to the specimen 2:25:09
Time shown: 6:22:47
